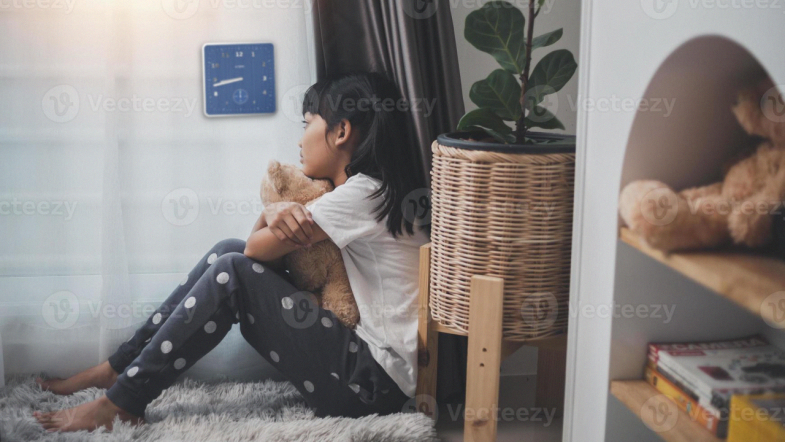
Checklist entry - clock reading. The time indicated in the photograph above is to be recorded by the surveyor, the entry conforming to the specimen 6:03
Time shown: 8:43
